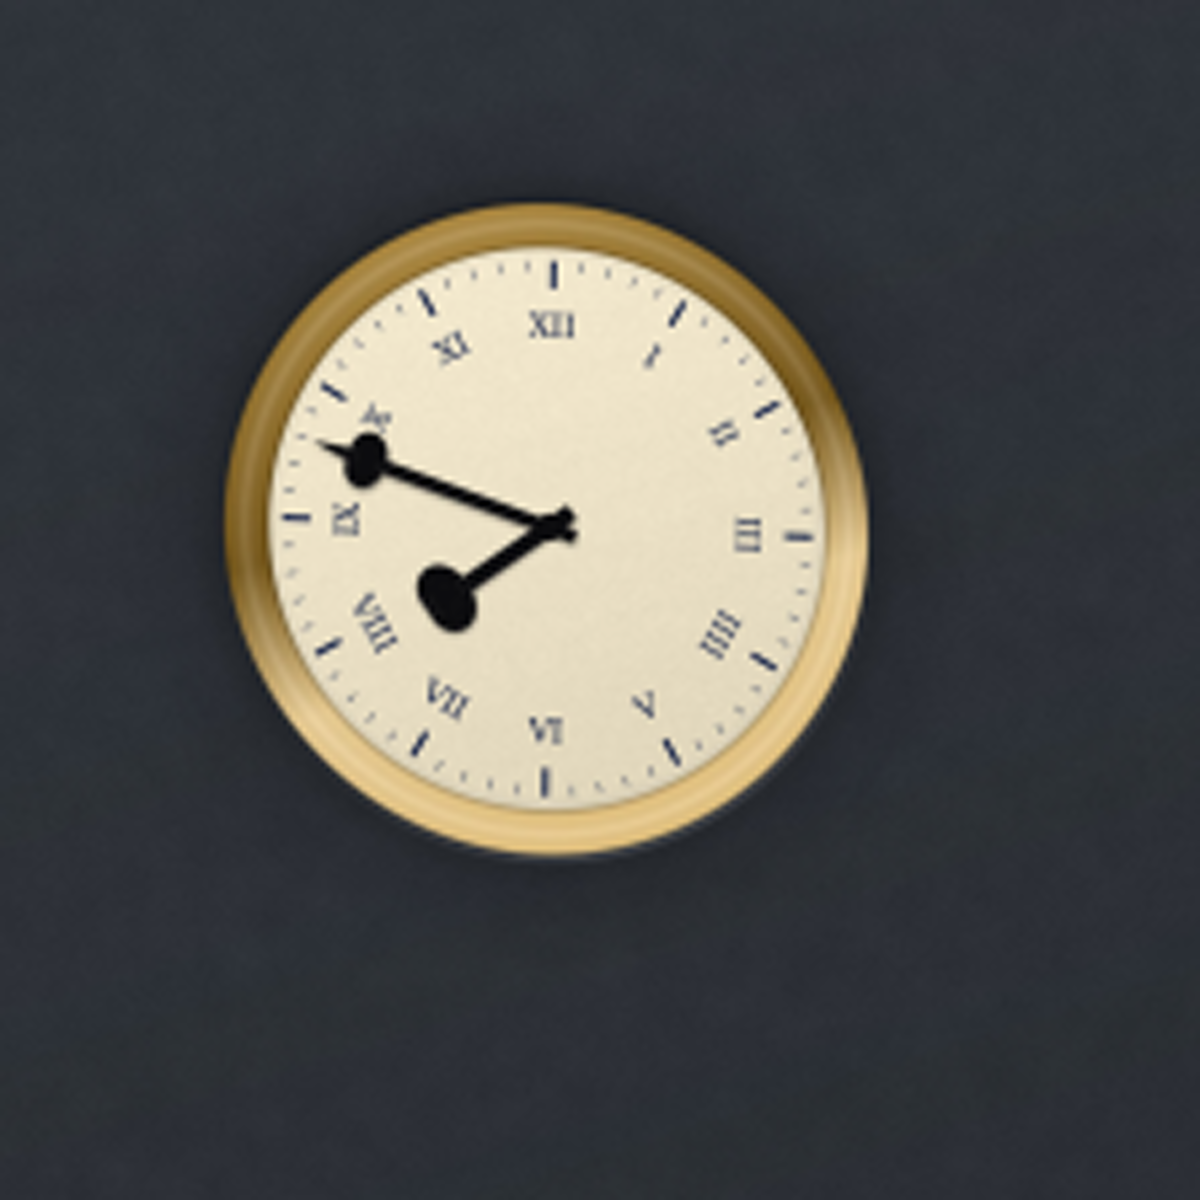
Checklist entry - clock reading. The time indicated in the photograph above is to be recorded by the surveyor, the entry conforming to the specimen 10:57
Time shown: 7:48
